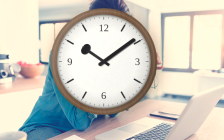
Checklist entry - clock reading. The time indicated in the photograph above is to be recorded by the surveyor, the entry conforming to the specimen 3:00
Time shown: 10:09
